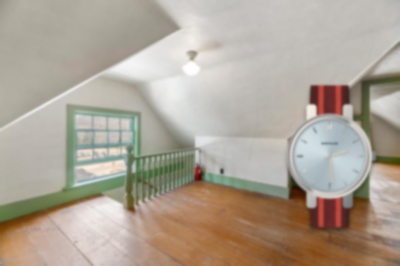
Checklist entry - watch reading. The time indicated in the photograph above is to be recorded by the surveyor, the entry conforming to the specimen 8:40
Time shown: 2:29
